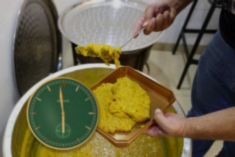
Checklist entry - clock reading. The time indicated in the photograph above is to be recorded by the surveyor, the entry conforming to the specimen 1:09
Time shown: 5:59
